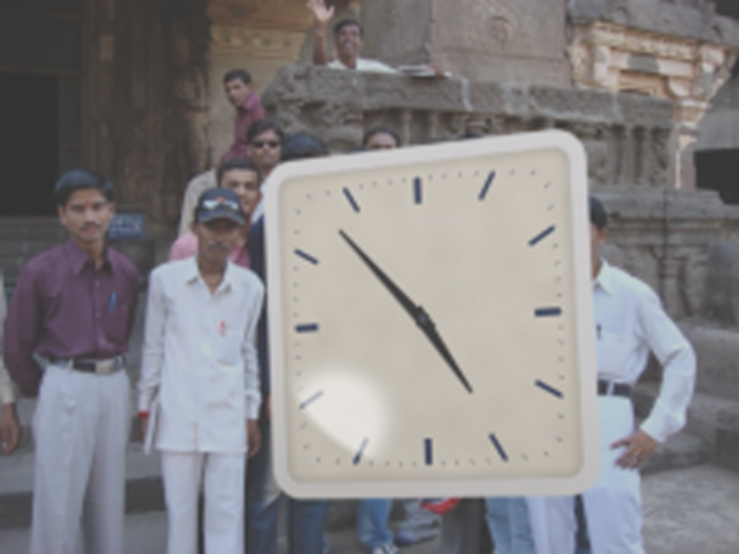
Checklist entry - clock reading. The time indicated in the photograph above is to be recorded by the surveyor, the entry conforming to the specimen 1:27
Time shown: 4:53
